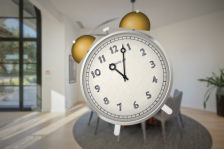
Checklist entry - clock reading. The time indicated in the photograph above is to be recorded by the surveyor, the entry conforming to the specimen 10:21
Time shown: 11:03
